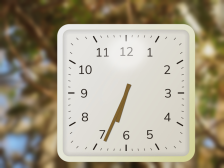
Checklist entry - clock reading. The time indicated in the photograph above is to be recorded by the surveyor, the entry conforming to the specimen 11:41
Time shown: 6:34
